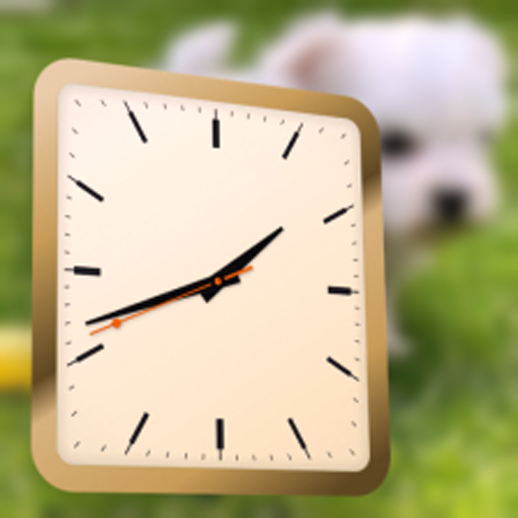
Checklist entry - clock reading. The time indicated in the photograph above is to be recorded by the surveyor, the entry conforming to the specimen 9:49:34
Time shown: 1:41:41
